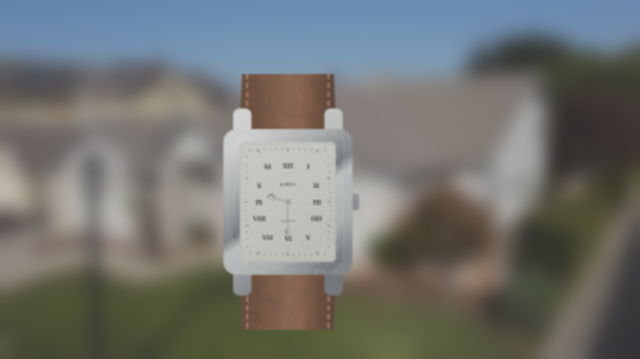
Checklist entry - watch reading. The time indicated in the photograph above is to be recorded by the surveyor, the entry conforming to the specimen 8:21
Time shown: 9:30
